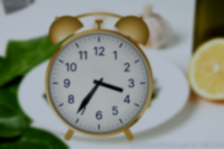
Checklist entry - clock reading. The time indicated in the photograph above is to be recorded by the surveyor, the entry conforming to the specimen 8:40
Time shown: 3:36
